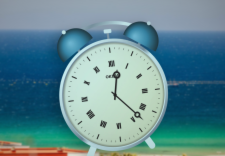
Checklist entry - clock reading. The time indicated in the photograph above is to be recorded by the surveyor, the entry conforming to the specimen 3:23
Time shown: 12:23
